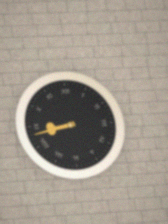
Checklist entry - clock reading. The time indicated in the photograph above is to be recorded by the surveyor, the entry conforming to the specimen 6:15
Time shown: 8:43
